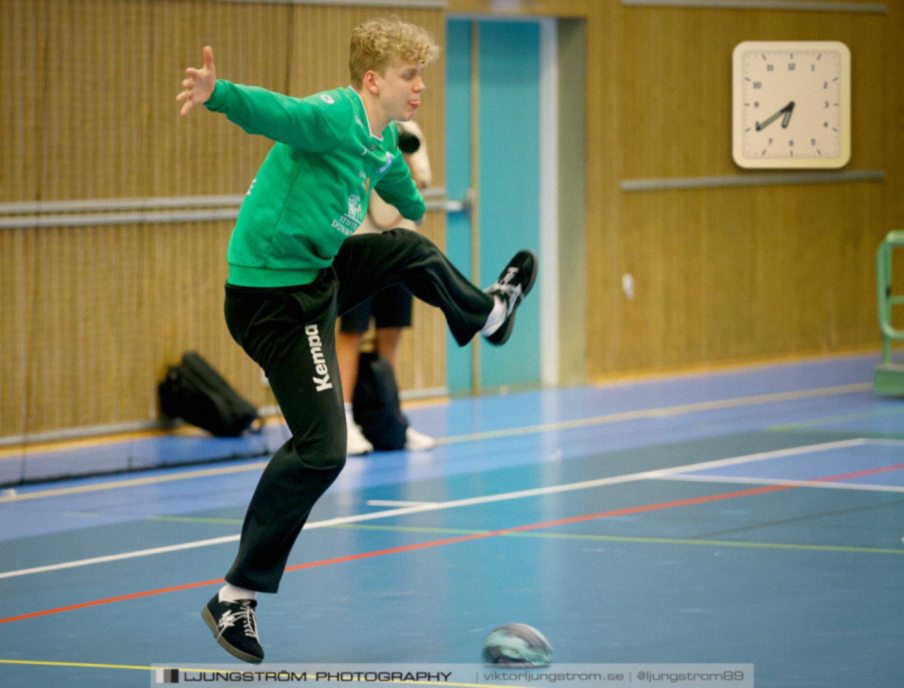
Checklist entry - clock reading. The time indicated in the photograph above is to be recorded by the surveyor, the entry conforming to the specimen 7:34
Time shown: 6:39
